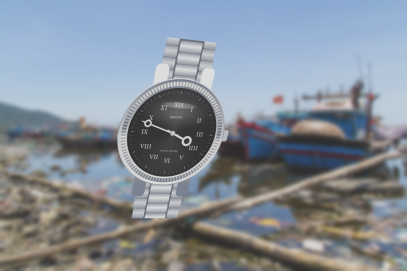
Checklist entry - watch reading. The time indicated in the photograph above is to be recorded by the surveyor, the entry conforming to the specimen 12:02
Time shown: 3:48
